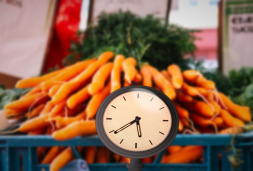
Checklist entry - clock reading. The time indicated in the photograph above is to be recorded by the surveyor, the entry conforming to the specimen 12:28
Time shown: 5:39
